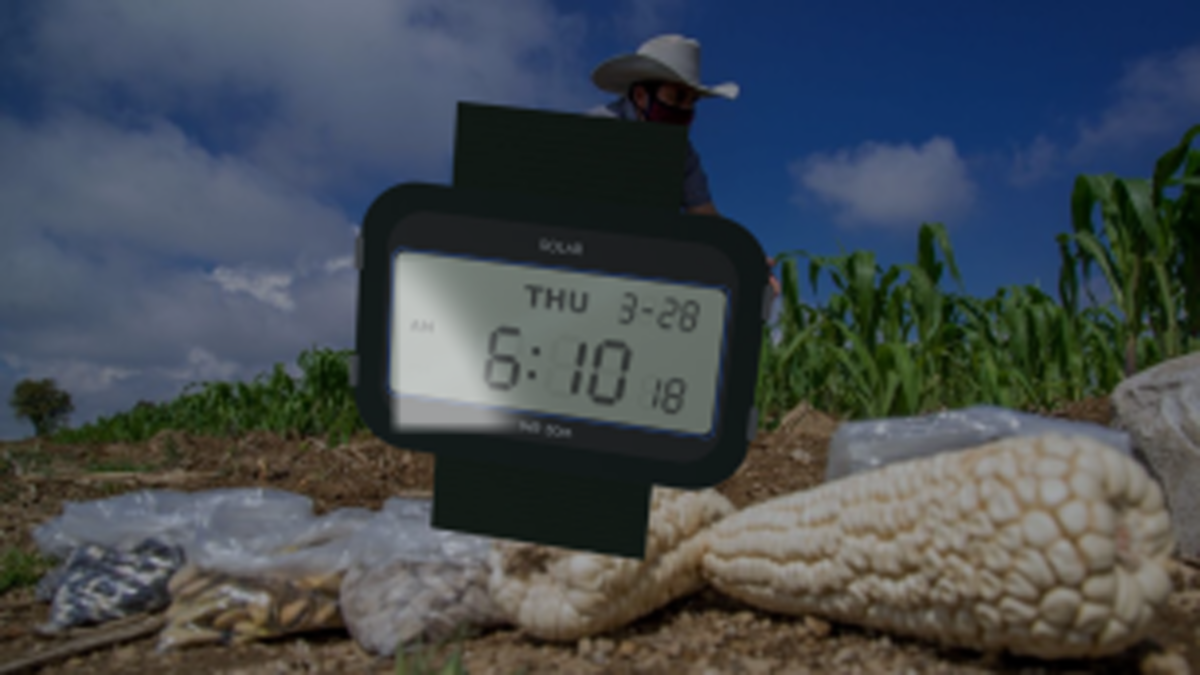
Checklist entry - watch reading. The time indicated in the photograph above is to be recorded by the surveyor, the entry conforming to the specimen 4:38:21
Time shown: 6:10:18
